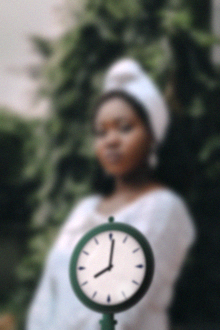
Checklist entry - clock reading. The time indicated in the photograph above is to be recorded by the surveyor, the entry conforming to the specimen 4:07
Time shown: 8:01
